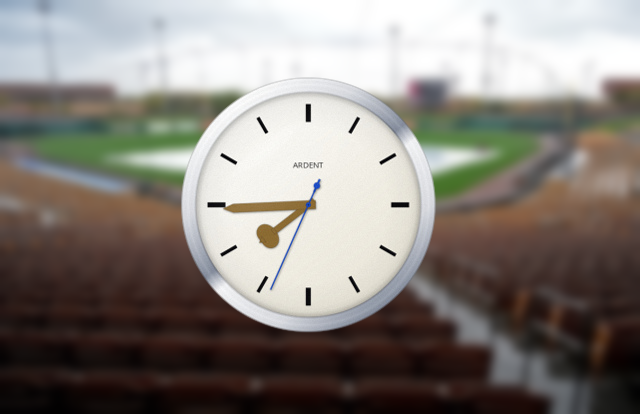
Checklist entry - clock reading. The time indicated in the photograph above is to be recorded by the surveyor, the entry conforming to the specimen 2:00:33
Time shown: 7:44:34
